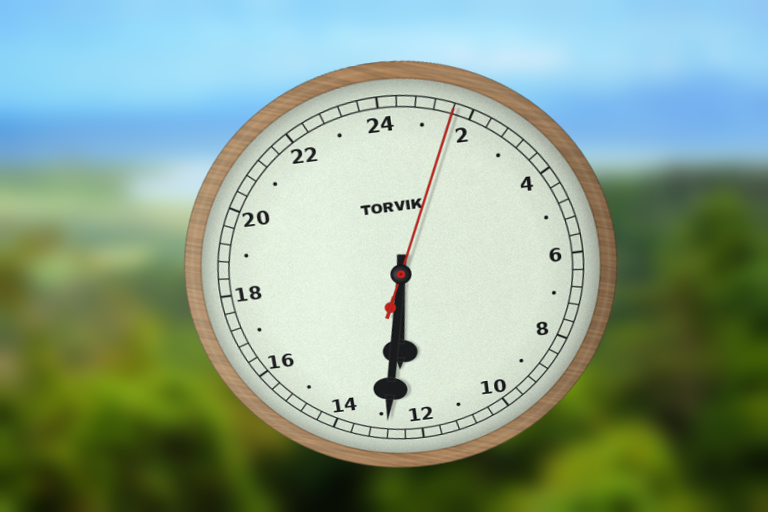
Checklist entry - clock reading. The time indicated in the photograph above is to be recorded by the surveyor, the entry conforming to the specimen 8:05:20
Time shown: 12:32:04
